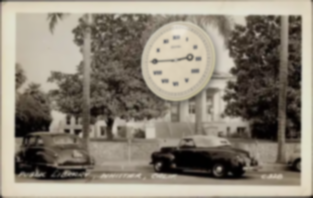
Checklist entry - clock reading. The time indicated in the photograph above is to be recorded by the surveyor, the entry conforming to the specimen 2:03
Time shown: 2:45
